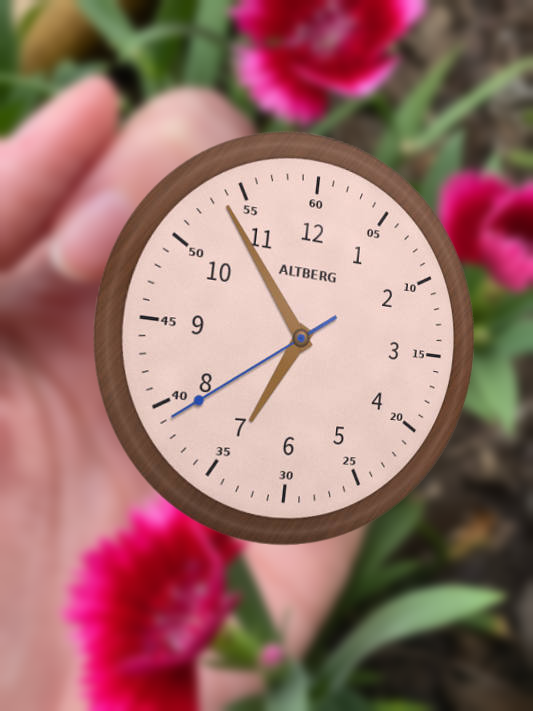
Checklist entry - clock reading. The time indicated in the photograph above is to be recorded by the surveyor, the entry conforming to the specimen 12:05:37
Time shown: 6:53:39
